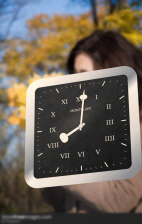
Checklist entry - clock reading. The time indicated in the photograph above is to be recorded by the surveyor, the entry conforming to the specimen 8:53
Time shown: 8:01
